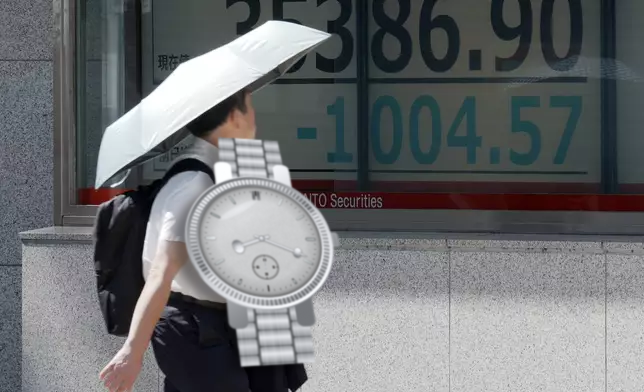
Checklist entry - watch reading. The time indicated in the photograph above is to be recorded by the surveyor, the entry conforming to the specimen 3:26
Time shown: 8:19
